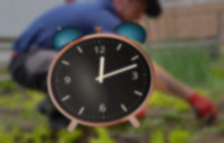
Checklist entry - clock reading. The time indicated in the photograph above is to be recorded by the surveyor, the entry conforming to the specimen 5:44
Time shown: 12:12
